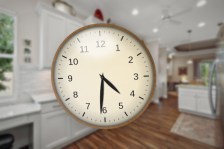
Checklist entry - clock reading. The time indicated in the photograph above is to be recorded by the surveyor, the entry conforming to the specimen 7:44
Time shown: 4:31
